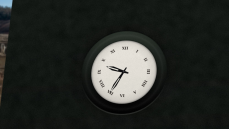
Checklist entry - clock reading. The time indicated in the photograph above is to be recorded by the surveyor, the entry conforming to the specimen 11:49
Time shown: 9:35
